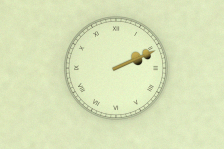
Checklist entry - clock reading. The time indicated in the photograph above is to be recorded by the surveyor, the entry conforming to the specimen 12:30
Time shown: 2:11
